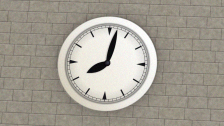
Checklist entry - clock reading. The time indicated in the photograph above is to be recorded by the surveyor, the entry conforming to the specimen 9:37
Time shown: 8:02
